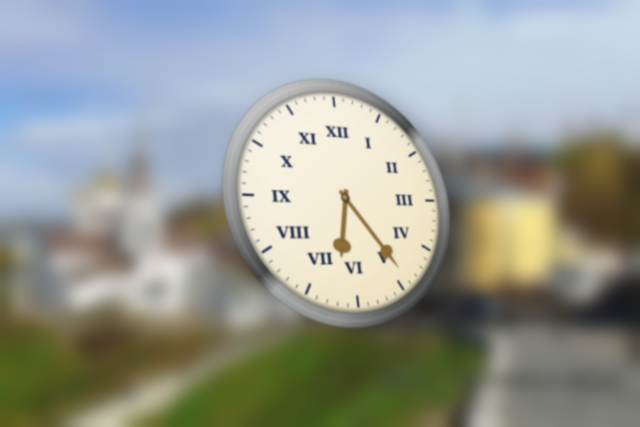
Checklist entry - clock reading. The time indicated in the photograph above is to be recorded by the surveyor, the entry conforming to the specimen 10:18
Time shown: 6:24
